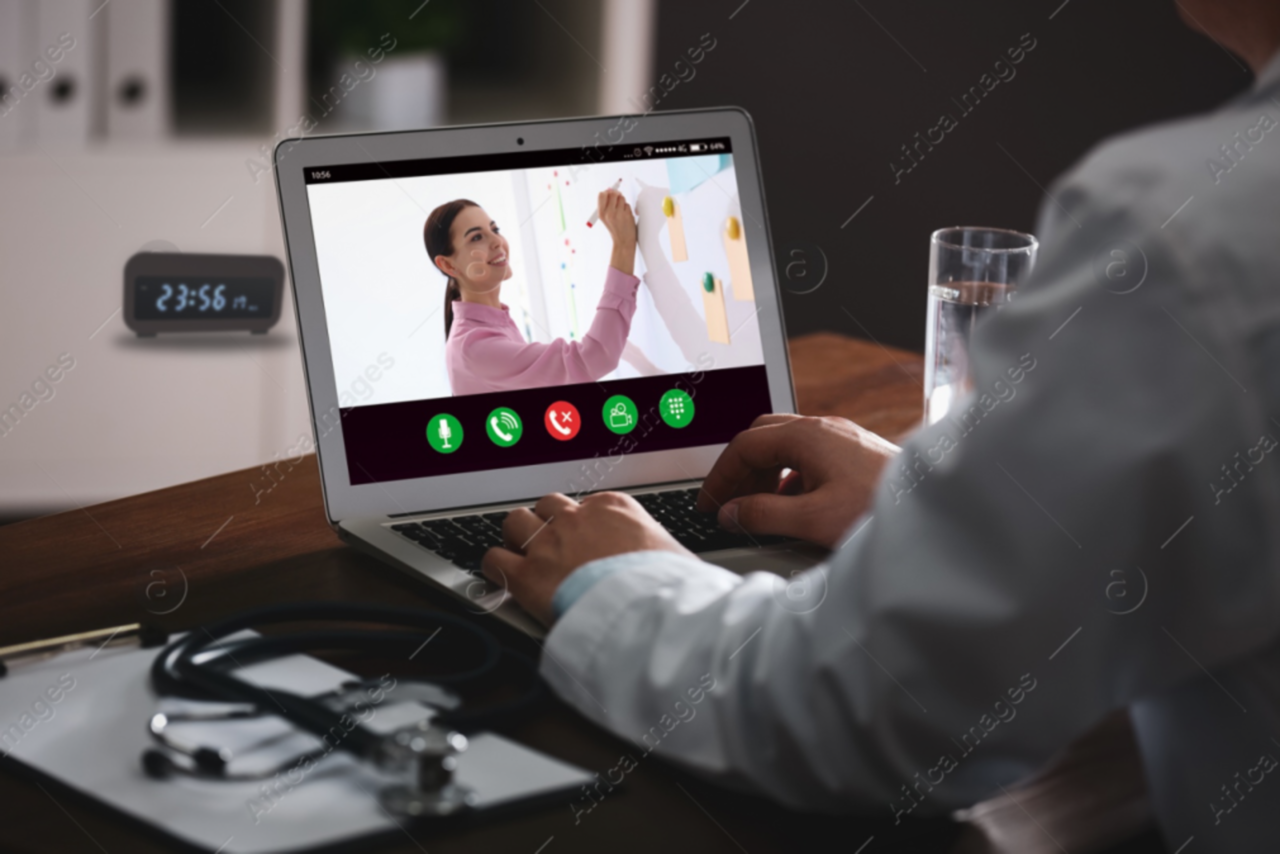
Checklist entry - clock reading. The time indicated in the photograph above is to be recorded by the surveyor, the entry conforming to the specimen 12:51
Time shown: 23:56
